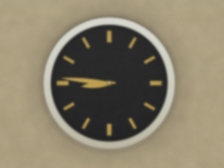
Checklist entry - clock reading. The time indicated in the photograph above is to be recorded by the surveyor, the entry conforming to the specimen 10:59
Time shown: 8:46
